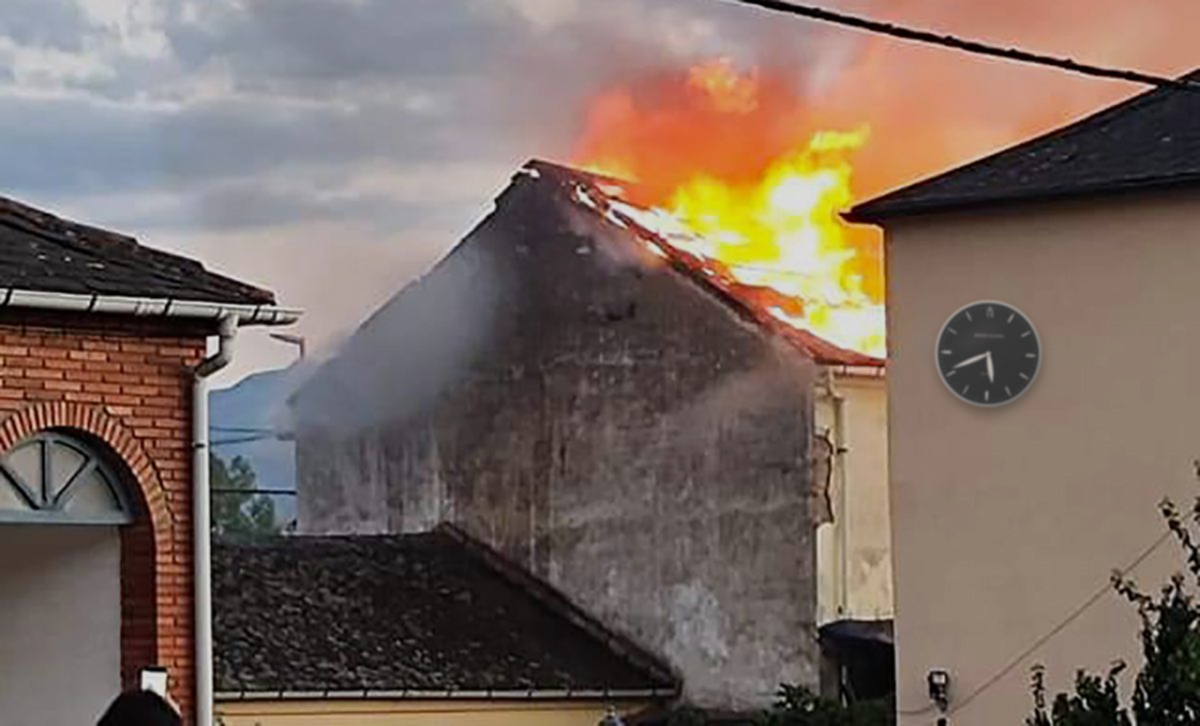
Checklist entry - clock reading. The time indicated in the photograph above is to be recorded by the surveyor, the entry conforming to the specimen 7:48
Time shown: 5:41
